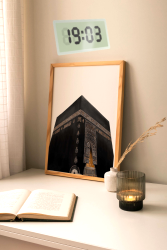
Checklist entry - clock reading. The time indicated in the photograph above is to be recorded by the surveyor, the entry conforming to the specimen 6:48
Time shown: 19:03
